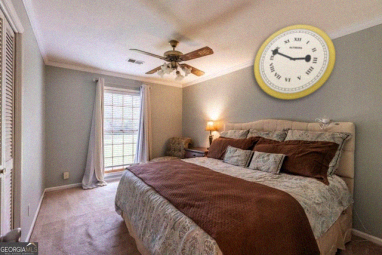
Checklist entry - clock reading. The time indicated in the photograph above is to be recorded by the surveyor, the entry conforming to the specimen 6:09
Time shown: 2:48
